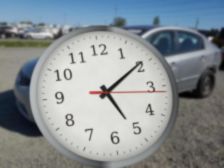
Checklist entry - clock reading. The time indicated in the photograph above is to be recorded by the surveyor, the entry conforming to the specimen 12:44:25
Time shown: 5:09:16
